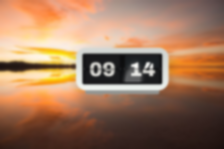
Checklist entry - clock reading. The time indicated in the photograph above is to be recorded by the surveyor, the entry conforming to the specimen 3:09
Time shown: 9:14
